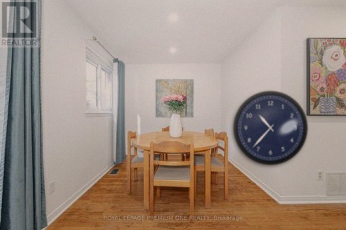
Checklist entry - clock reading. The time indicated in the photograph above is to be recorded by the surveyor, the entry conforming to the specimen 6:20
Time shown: 10:37
